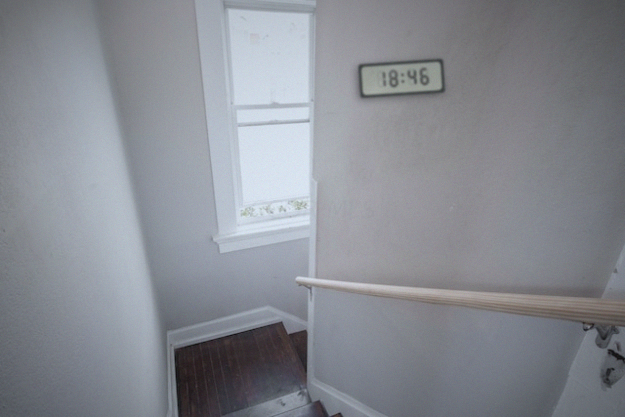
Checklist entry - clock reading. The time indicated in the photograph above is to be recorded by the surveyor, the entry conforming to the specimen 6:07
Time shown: 18:46
